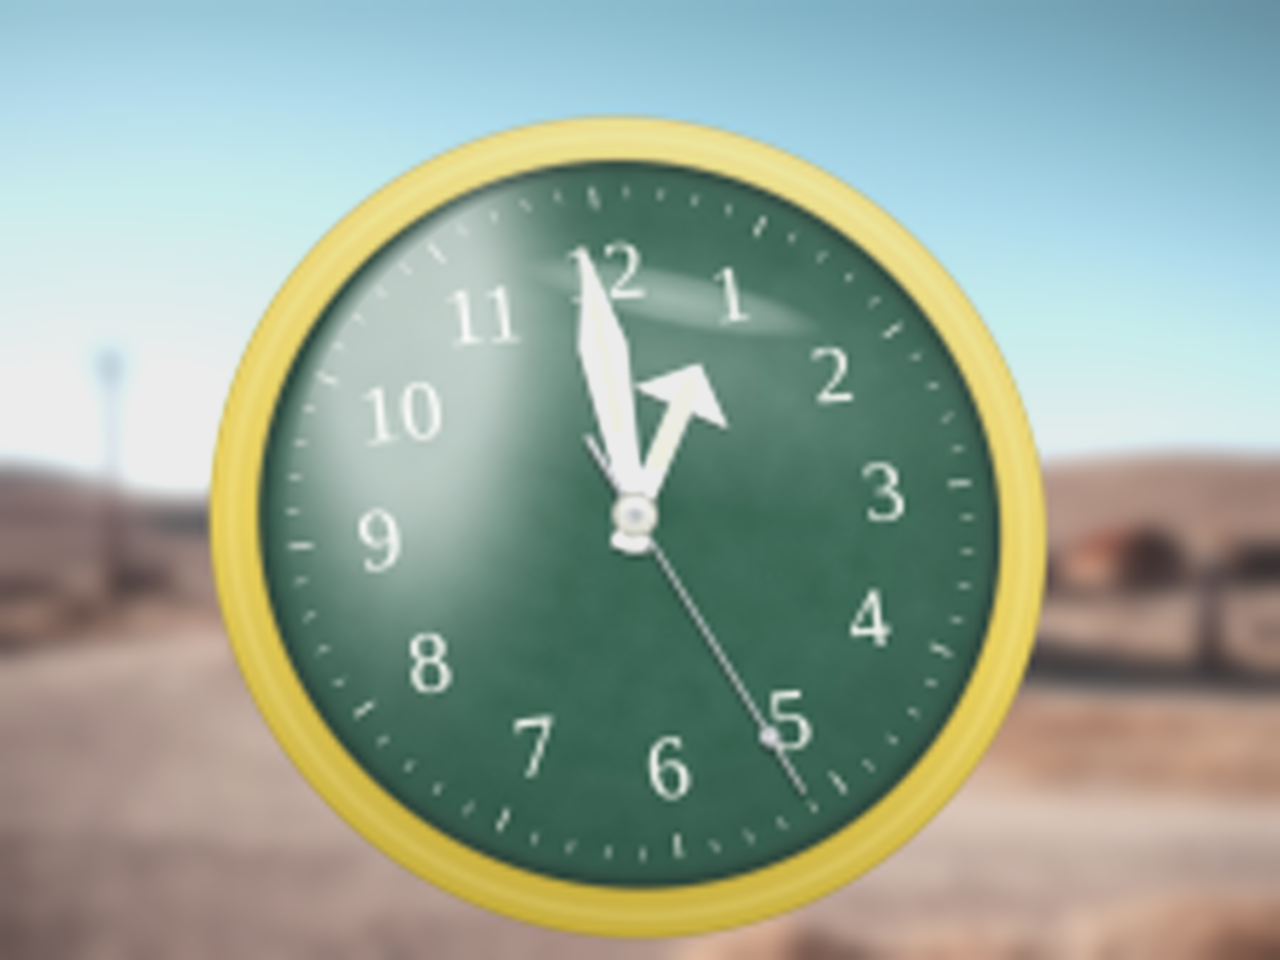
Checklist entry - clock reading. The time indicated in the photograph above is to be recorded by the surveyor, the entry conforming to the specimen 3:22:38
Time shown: 12:59:26
